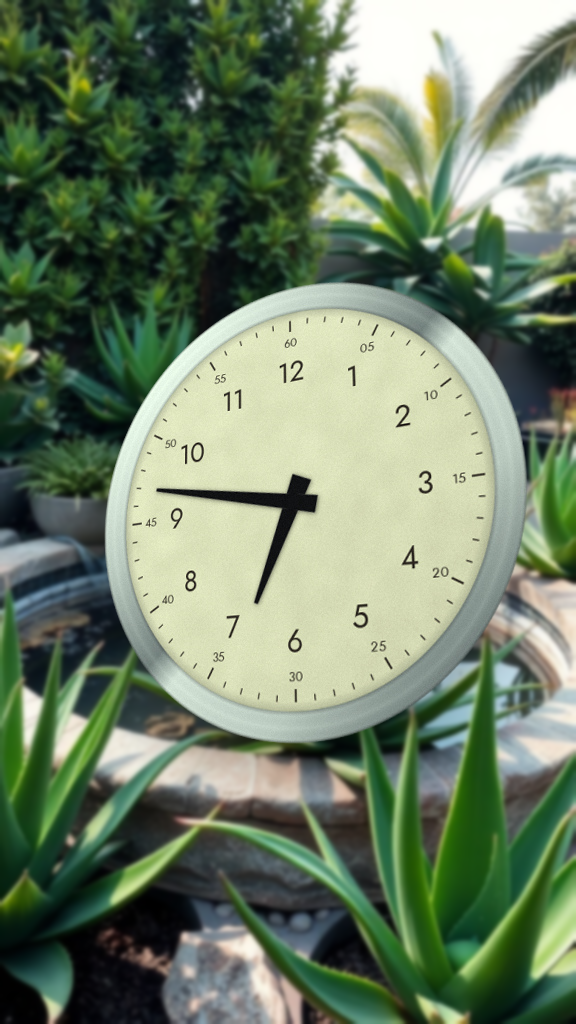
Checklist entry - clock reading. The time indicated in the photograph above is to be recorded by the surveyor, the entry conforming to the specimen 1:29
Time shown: 6:47
